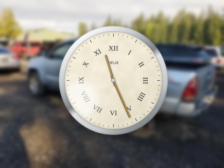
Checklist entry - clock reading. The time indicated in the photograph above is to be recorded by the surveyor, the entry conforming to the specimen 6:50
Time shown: 11:26
